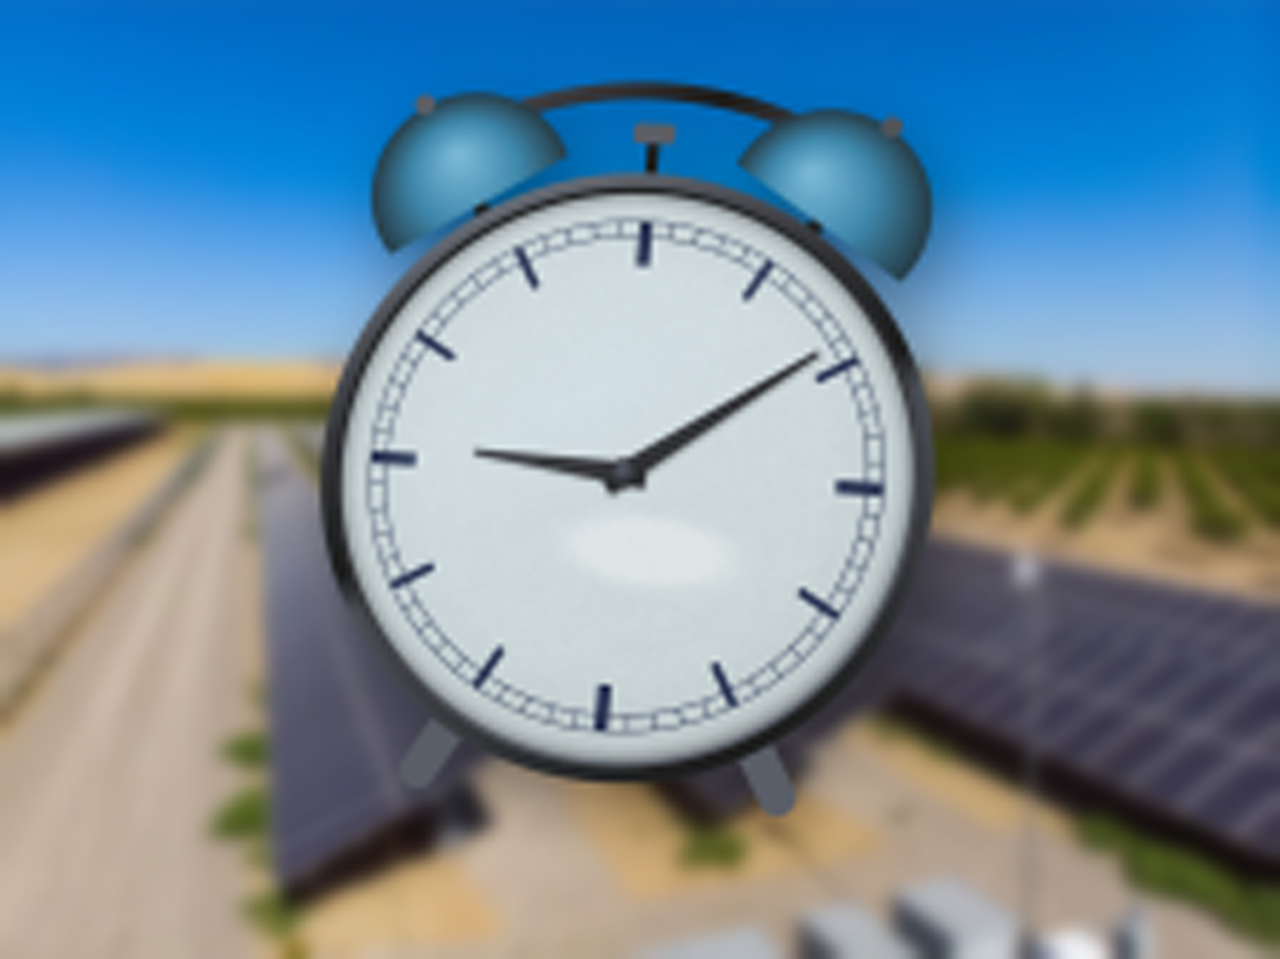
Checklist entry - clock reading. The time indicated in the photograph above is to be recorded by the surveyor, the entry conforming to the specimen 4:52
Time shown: 9:09
